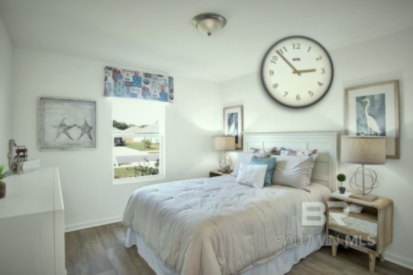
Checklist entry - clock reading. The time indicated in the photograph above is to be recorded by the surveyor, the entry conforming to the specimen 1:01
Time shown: 2:53
